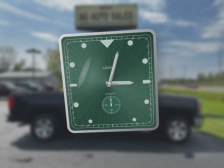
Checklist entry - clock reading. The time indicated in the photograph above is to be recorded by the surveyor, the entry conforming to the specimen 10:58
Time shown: 3:03
